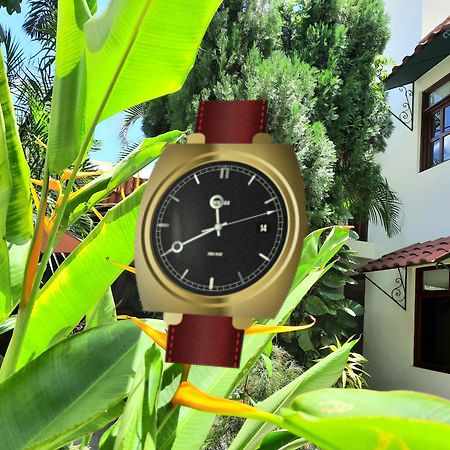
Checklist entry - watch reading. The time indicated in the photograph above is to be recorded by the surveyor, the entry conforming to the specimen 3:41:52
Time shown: 11:40:12
